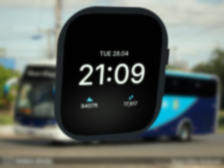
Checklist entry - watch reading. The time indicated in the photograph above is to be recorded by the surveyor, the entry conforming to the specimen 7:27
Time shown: 21:09
